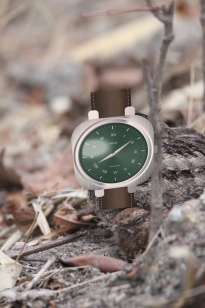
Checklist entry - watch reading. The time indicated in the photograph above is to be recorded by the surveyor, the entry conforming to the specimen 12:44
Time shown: 8:09
